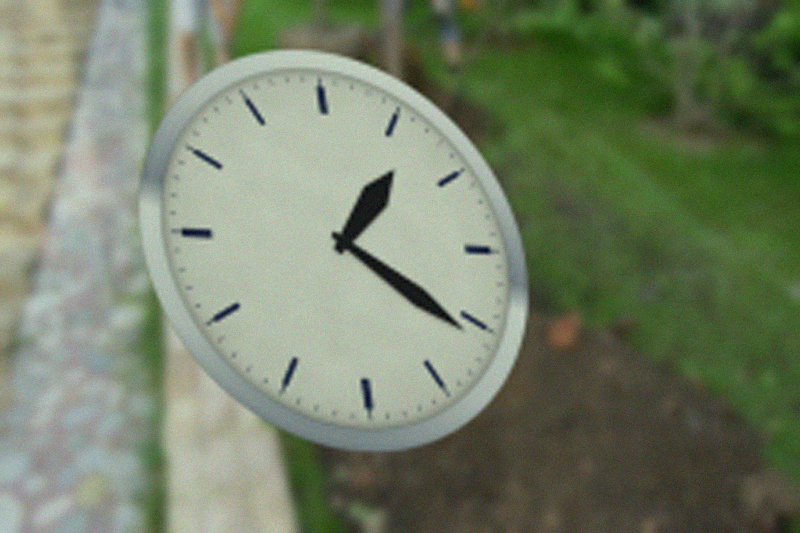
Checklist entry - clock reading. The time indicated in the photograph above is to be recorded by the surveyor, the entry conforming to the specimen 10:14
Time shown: 1:21
